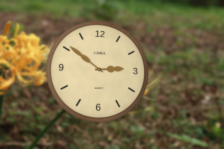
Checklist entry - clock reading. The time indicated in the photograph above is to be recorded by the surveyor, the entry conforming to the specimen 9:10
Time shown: 2:51
